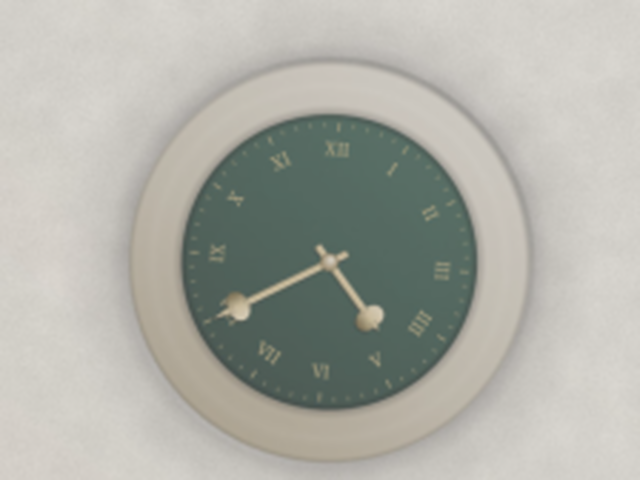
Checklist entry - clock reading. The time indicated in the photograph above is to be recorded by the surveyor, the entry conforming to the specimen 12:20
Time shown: 4:40
